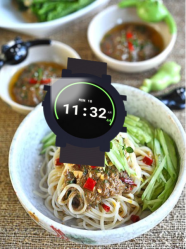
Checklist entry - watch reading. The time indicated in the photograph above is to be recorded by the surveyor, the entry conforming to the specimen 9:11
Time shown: 11:32
